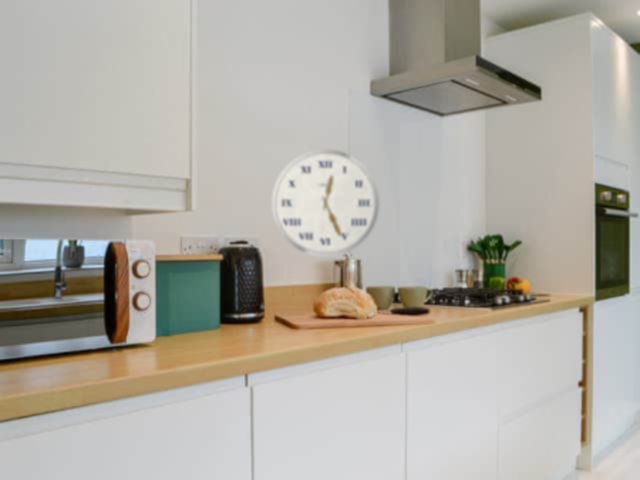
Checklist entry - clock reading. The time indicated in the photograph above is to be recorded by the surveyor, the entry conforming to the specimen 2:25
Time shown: 12:26
